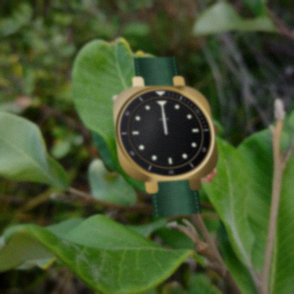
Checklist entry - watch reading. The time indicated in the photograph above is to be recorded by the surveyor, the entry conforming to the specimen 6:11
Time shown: 12:00
